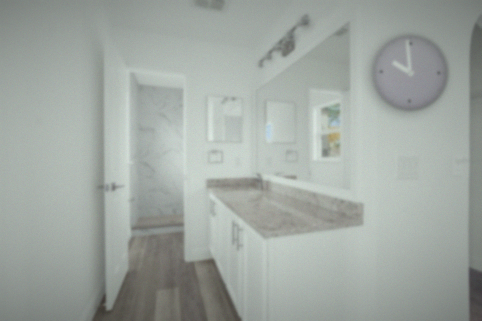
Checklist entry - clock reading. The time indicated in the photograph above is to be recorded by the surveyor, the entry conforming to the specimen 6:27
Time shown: 9:59
